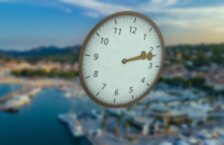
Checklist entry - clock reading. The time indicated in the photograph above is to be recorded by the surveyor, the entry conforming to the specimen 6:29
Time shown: 2:12
